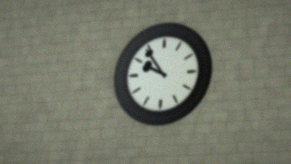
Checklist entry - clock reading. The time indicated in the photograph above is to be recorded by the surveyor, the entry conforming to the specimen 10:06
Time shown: 9:54
